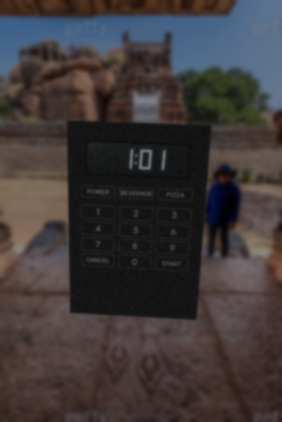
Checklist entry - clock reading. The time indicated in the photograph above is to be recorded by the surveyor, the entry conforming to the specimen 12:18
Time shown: 1:01
